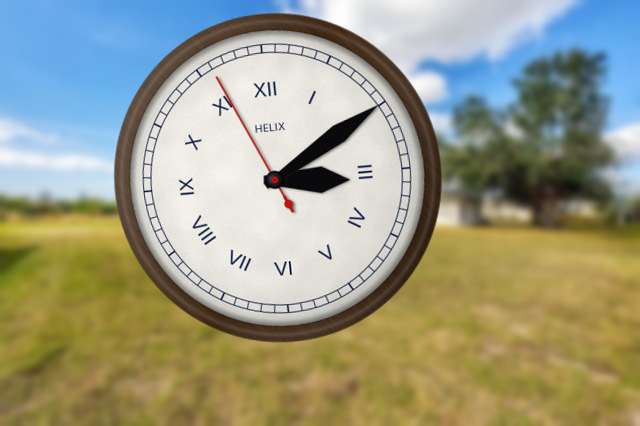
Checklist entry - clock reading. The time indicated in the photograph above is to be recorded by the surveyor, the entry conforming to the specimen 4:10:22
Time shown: 3:09:56
